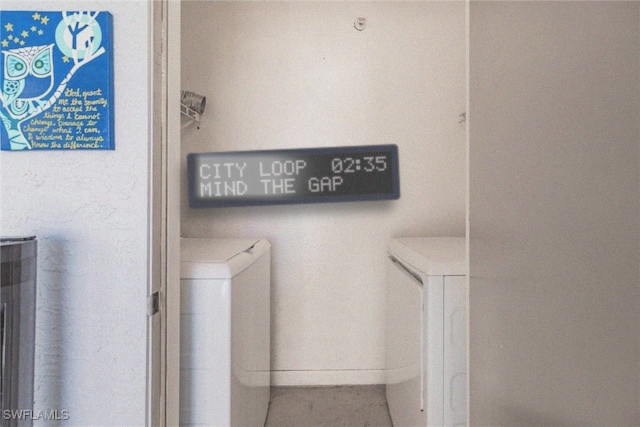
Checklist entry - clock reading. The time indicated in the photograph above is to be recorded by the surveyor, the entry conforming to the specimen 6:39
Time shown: 2:35
